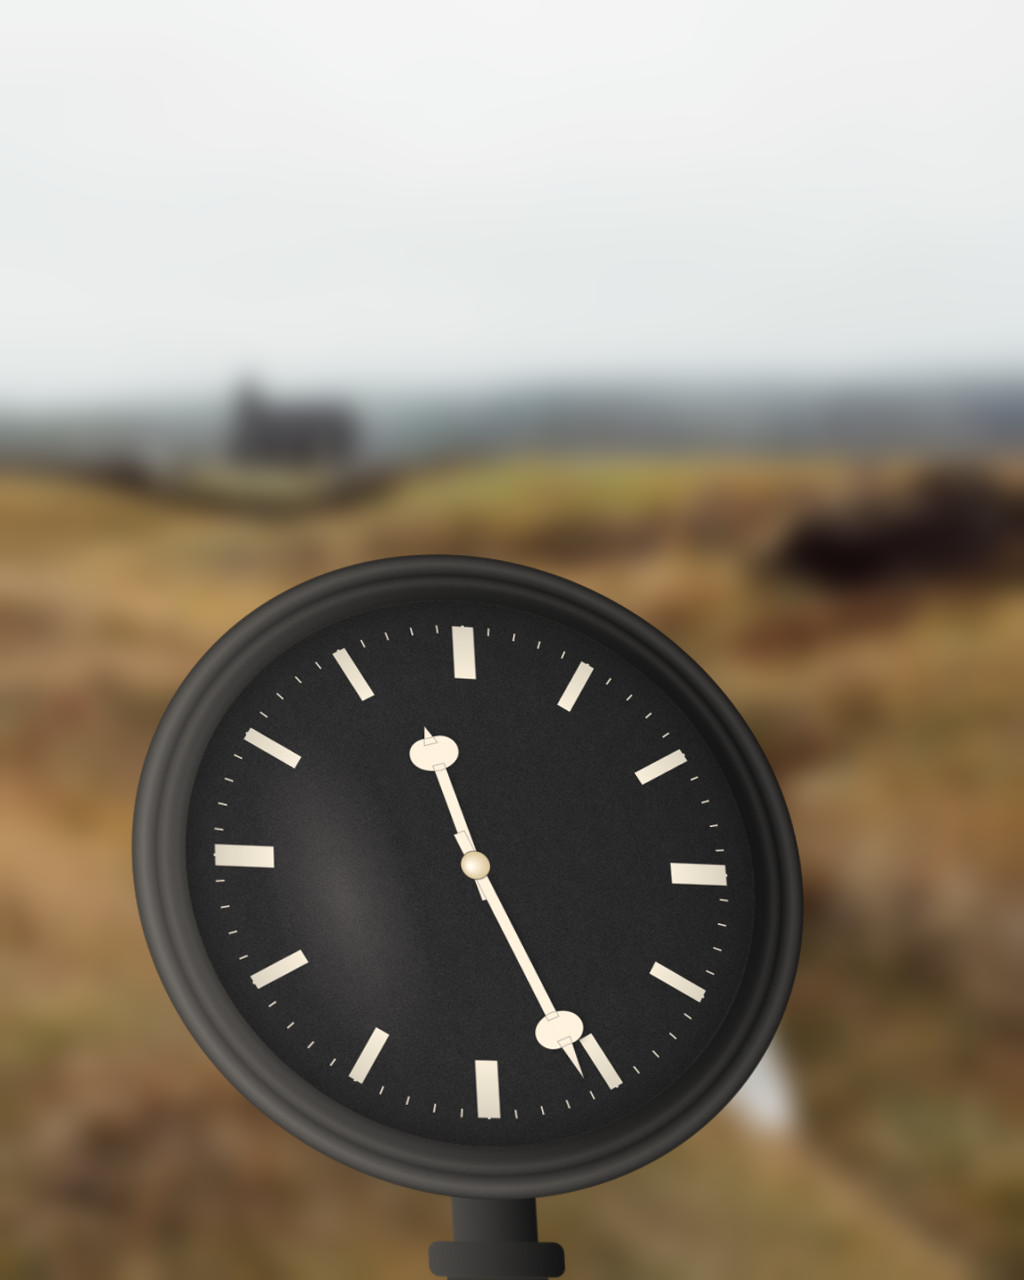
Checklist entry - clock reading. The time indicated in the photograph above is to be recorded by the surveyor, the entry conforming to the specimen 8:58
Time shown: 11:26
